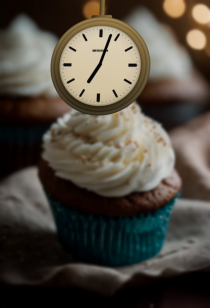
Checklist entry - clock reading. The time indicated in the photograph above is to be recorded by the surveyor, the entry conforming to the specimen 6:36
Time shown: 7:03
